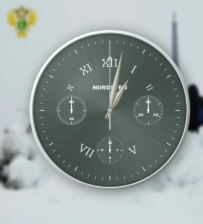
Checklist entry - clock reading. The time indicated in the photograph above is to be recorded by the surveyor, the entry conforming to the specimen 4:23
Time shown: 1:02
